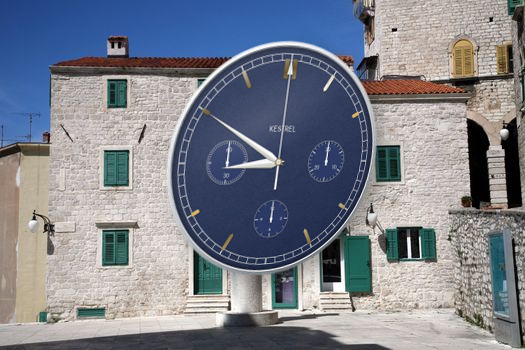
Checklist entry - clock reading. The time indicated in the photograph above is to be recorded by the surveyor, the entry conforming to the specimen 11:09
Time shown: 8:50
